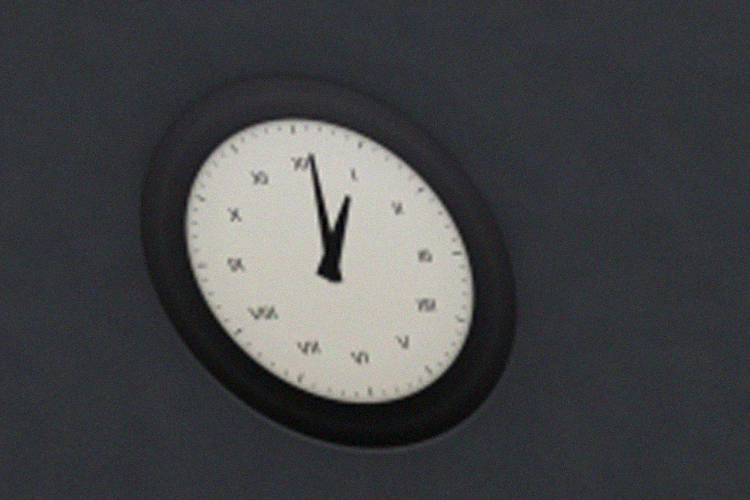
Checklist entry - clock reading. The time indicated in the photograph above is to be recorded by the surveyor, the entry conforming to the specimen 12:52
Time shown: 1:01
